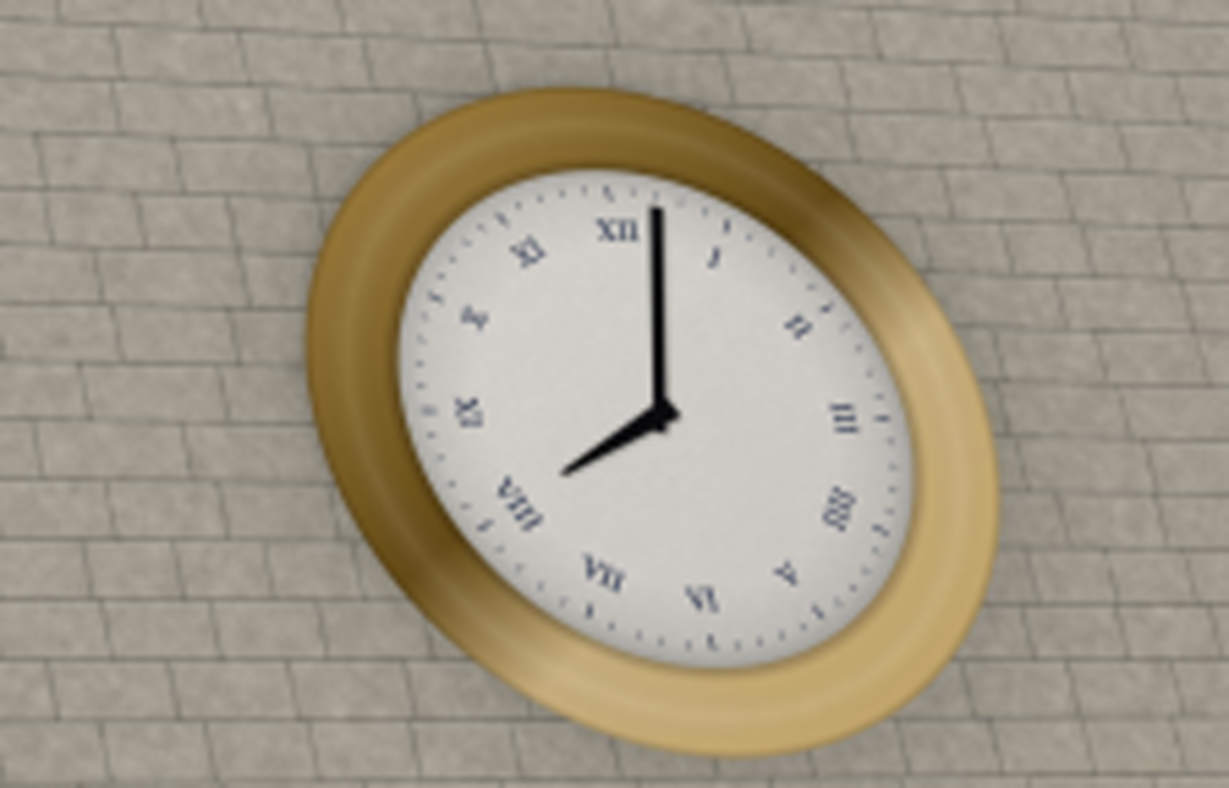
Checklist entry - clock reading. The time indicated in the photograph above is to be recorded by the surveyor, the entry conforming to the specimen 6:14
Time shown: 8:02
